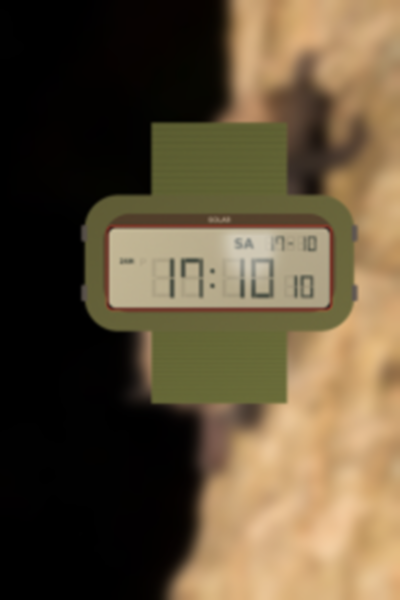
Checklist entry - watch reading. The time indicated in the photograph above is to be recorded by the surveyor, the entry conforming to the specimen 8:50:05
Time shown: 17:10:10
